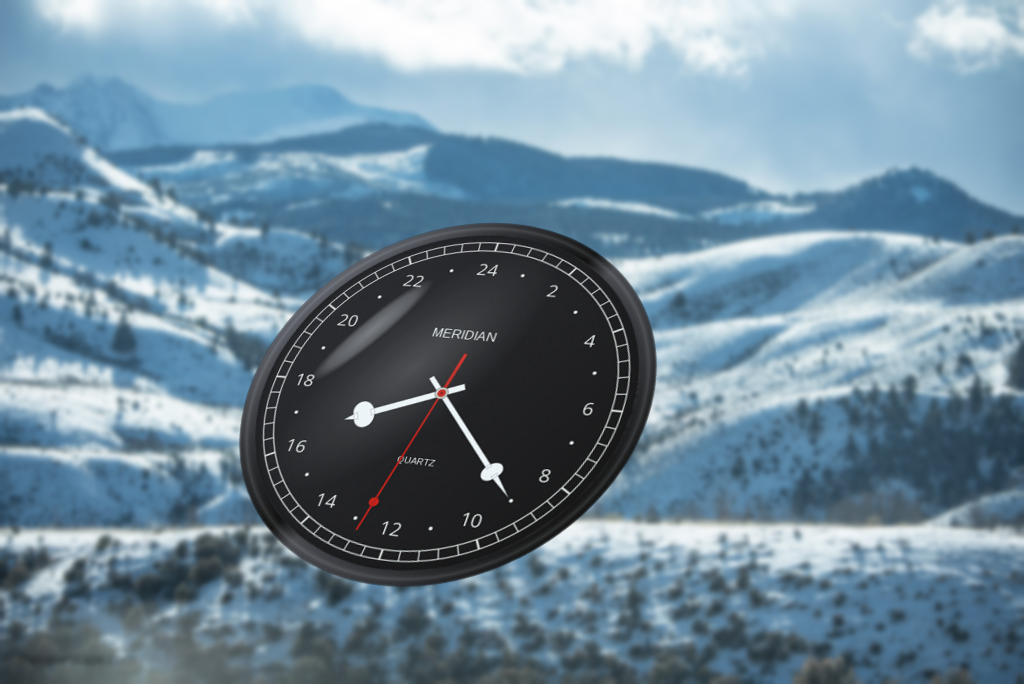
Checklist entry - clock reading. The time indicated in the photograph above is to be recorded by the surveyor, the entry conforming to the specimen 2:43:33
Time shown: 16:22:32
